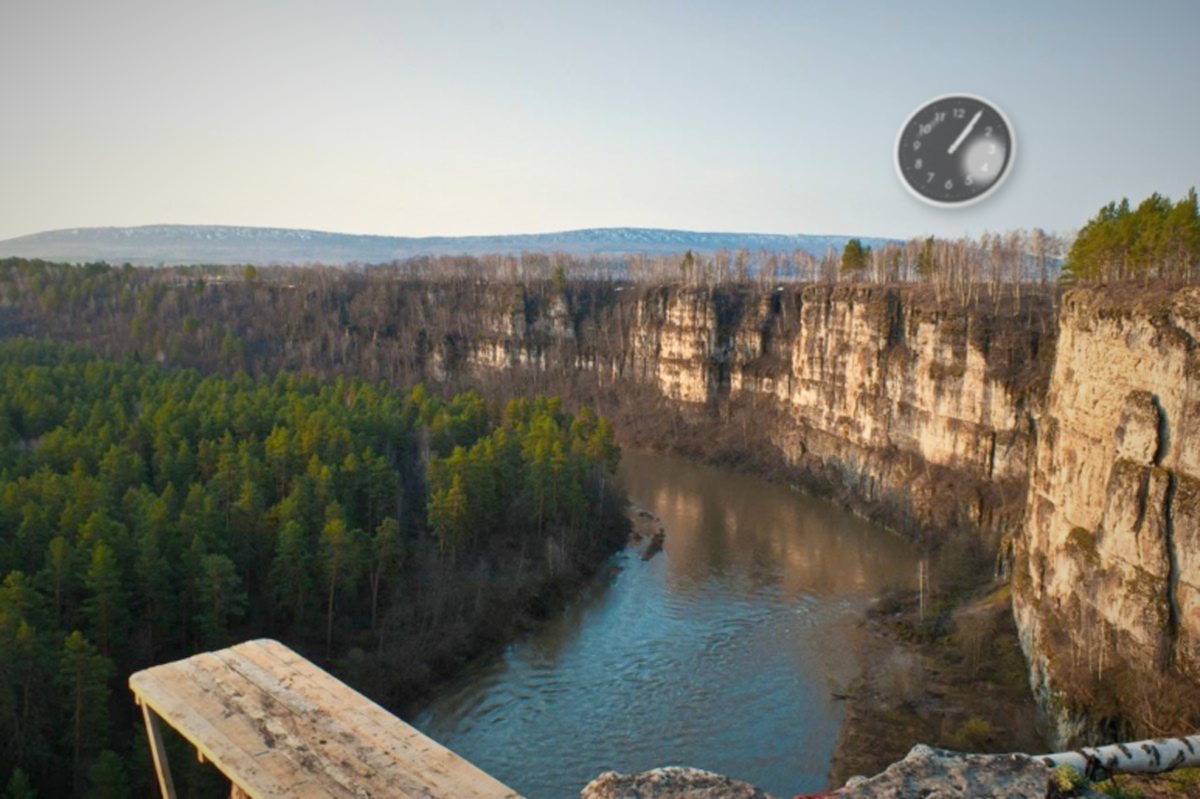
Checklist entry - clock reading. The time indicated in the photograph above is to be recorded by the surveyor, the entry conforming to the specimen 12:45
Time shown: 1:05
